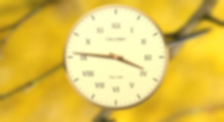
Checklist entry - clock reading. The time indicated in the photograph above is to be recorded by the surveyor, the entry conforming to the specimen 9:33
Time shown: 3:46
